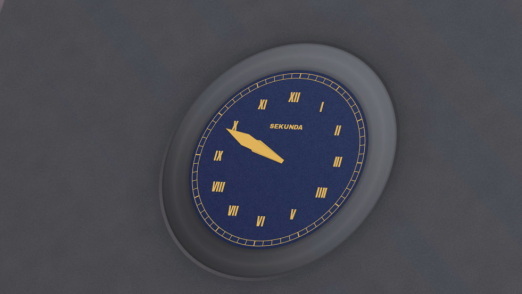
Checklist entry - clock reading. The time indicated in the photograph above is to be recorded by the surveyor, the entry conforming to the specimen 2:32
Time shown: 9:49
